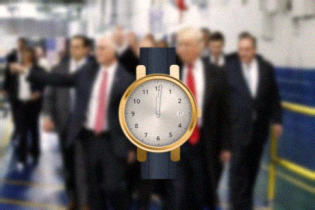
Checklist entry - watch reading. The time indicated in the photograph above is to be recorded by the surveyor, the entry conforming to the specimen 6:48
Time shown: 12:01
